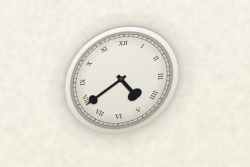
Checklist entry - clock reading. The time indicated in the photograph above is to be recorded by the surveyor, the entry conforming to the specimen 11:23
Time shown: 4:39
